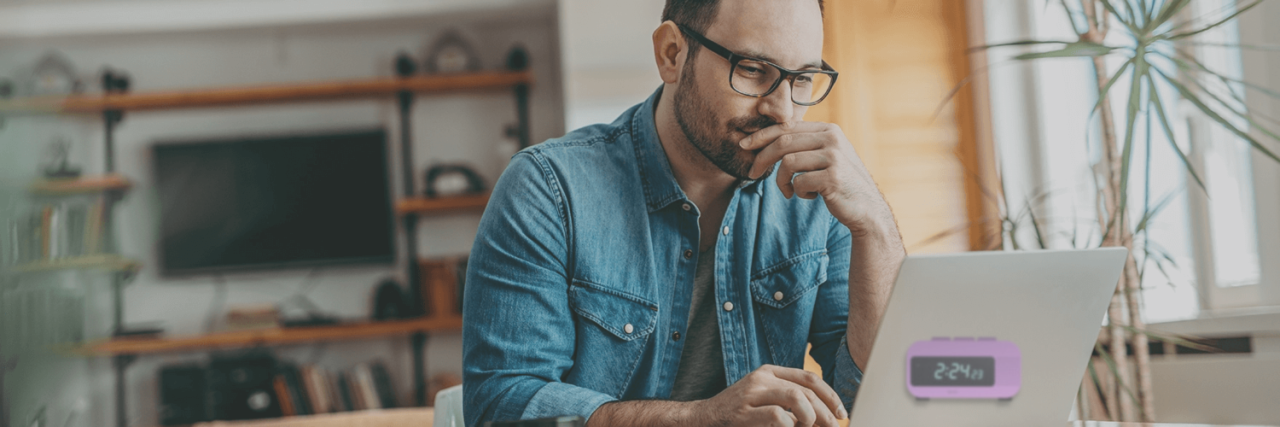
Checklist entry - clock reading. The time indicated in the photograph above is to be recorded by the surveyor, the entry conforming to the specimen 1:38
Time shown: 2:24
